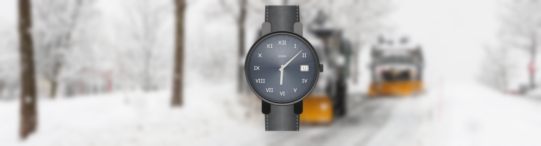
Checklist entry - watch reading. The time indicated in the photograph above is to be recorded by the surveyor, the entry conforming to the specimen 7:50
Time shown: 6:08
